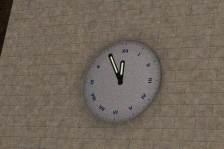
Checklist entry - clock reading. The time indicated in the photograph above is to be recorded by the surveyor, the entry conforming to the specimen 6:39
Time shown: 11:55
